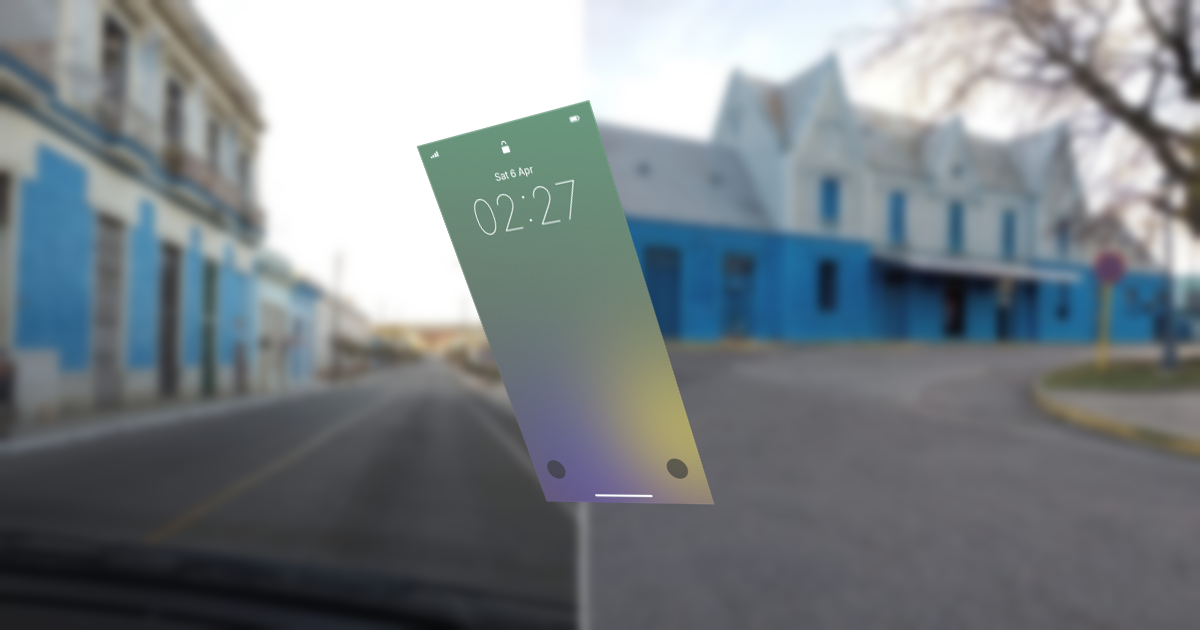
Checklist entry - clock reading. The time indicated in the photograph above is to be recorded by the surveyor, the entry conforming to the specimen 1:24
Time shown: 2:27
